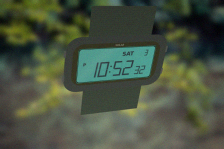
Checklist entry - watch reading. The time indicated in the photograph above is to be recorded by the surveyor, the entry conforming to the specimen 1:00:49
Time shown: 10:52:32
